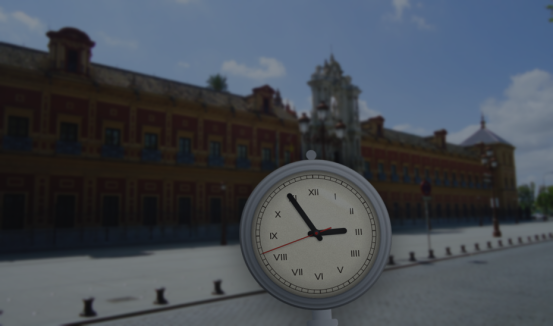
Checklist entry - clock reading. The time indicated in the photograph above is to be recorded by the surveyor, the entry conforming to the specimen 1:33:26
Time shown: 2:54:42
